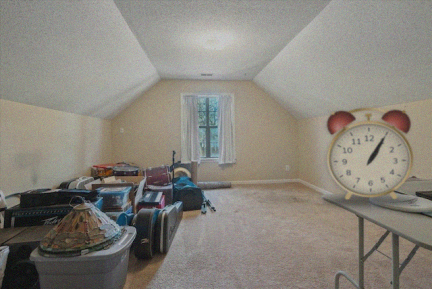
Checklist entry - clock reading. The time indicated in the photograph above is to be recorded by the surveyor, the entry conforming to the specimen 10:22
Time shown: 1:05
